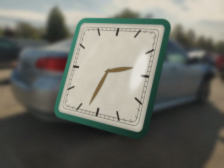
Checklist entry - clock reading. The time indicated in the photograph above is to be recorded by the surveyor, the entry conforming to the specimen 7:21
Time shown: 2:33
